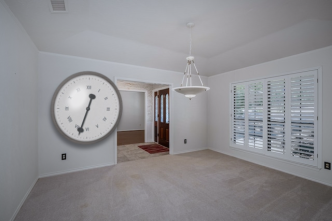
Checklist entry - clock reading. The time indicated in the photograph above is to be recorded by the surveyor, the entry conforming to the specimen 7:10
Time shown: 12:33
